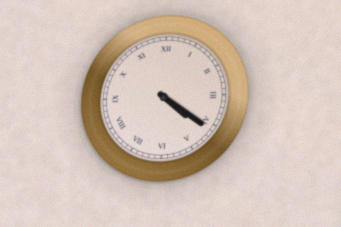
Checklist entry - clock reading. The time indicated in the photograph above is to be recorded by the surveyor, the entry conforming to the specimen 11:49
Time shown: 4:21
